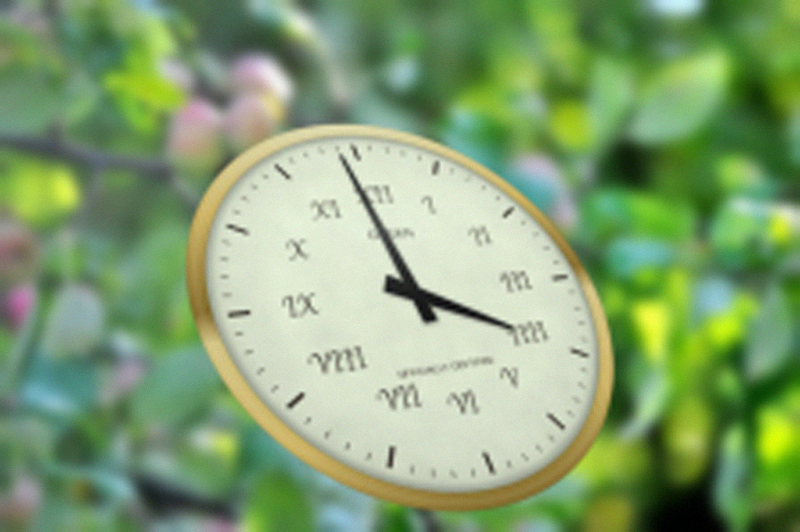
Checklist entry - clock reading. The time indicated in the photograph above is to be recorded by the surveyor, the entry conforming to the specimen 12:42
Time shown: 3:59
